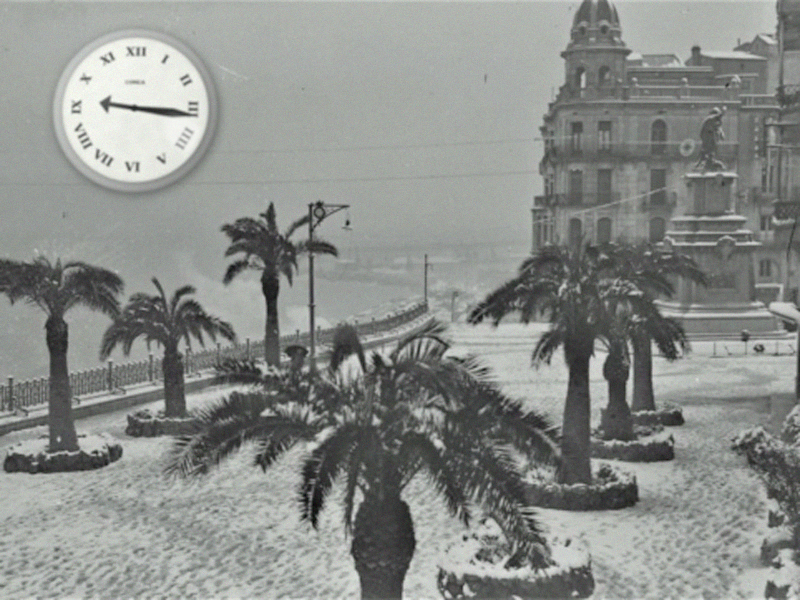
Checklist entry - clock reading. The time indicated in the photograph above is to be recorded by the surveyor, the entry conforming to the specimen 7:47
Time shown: 9:16
